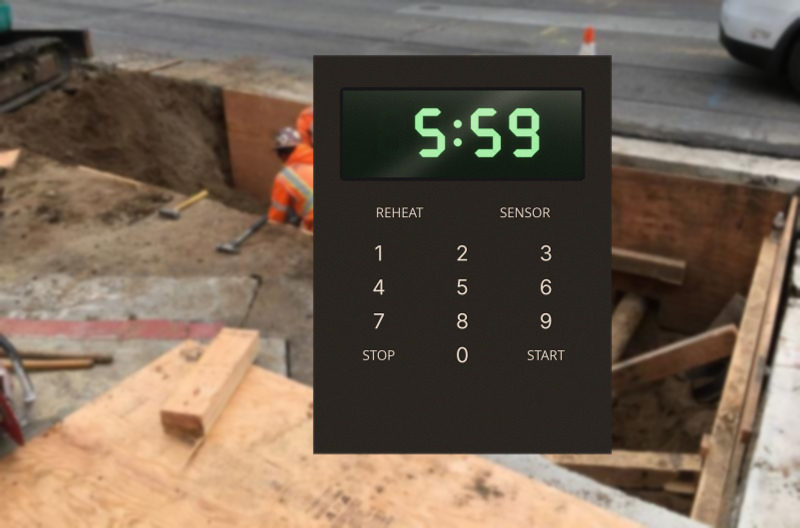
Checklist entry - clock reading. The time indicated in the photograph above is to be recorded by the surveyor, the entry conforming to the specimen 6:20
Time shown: 5:59
